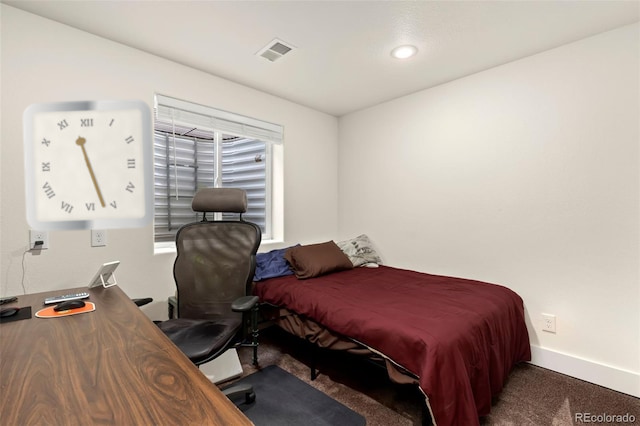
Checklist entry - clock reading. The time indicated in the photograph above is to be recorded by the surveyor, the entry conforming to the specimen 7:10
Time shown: 11:27
